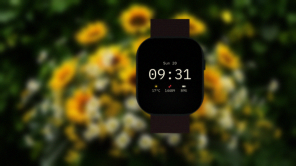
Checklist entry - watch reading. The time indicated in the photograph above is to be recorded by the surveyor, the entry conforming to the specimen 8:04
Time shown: 9:31
